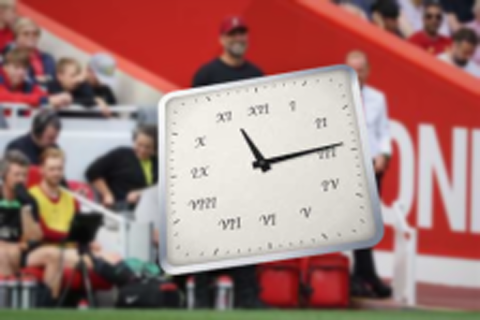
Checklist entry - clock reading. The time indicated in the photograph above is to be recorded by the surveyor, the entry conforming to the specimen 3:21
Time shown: 11:14
